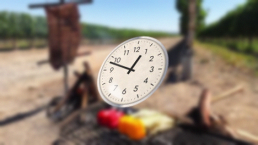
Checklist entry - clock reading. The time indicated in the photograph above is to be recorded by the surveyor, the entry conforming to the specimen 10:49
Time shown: 12:48
